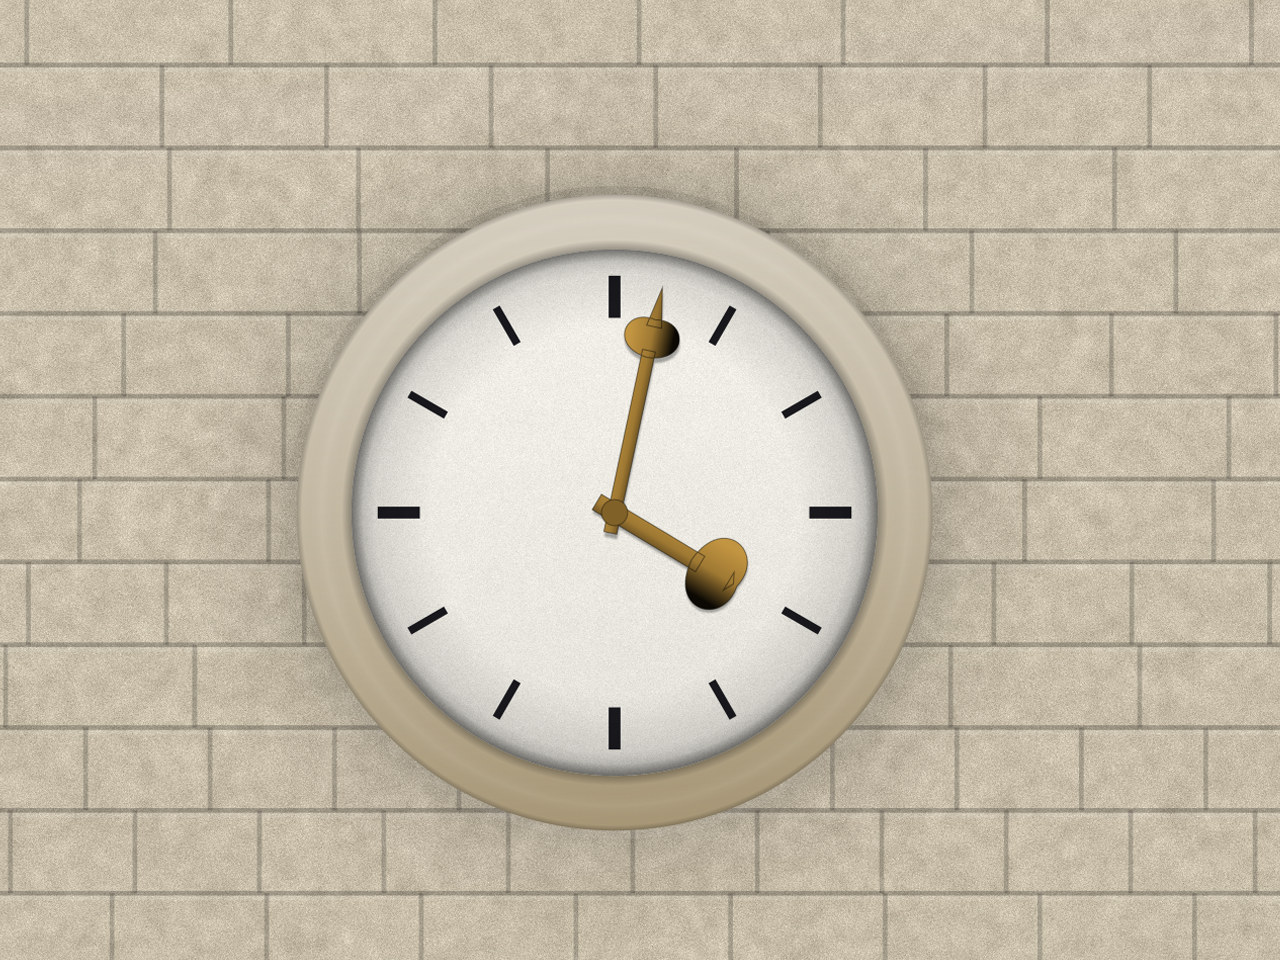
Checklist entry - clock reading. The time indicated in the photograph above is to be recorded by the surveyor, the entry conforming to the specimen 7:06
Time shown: 4:02
